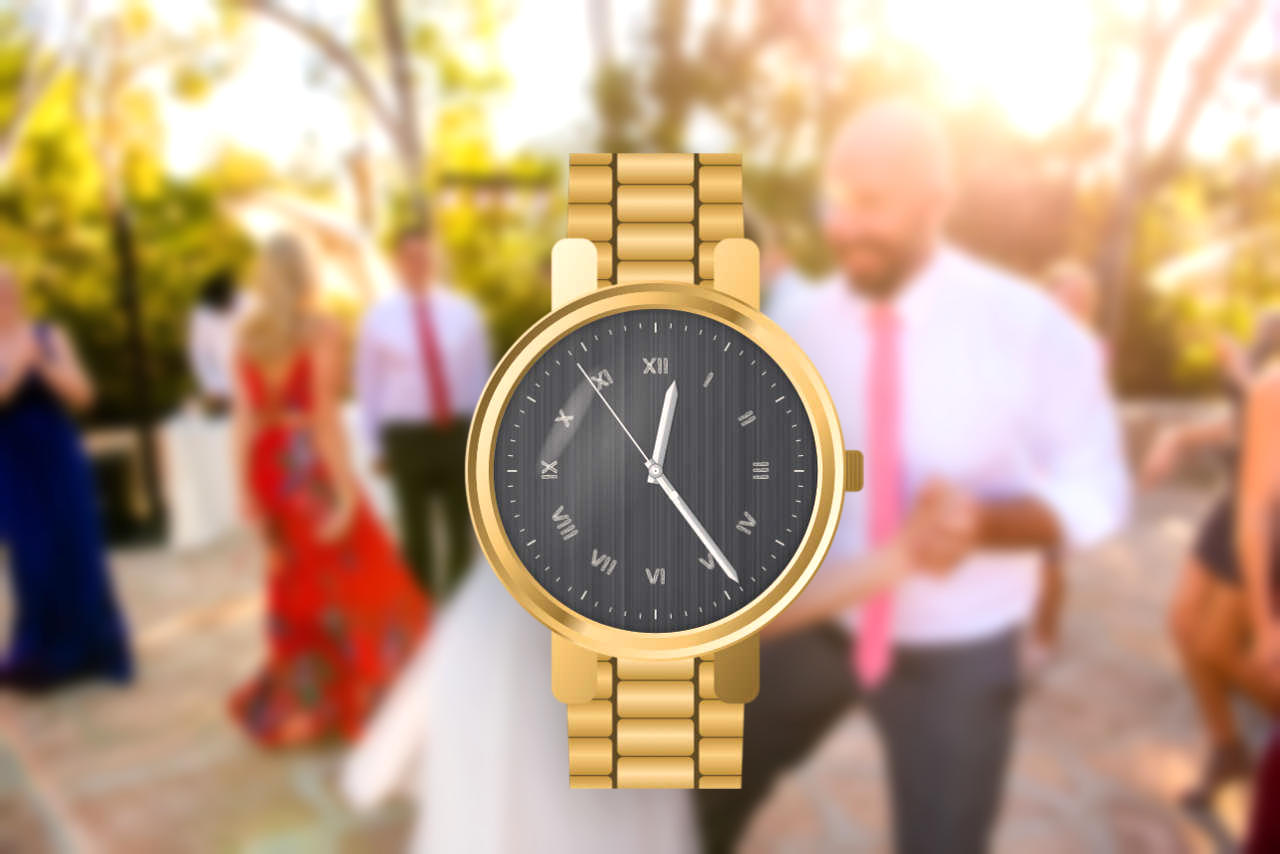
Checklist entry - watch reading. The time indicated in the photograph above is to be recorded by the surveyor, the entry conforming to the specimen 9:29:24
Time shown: 12:23:54
